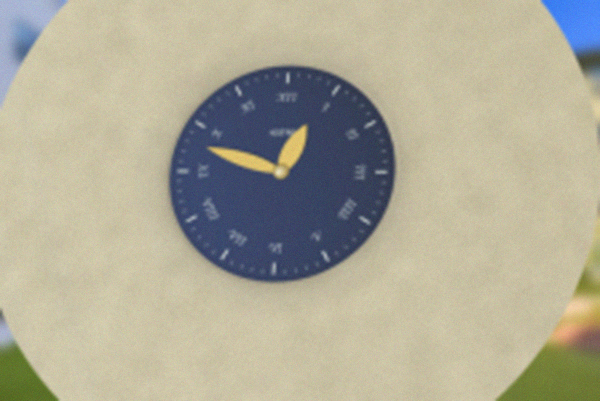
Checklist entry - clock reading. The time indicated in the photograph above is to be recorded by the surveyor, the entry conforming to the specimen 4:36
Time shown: 12:48
